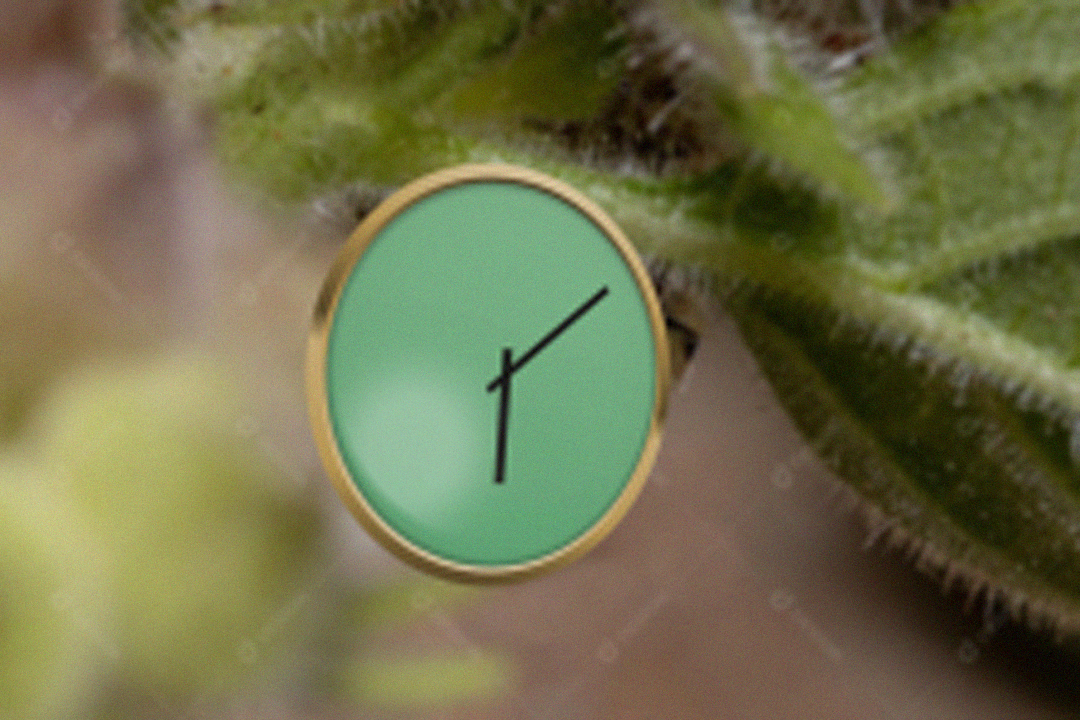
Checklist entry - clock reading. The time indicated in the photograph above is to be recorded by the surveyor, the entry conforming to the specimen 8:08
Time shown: 6:09
